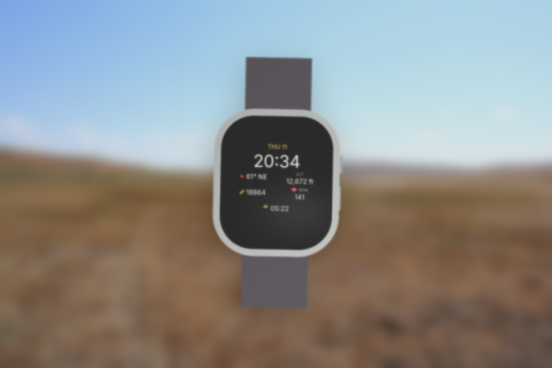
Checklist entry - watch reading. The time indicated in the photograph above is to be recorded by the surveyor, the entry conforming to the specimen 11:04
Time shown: 20:34
